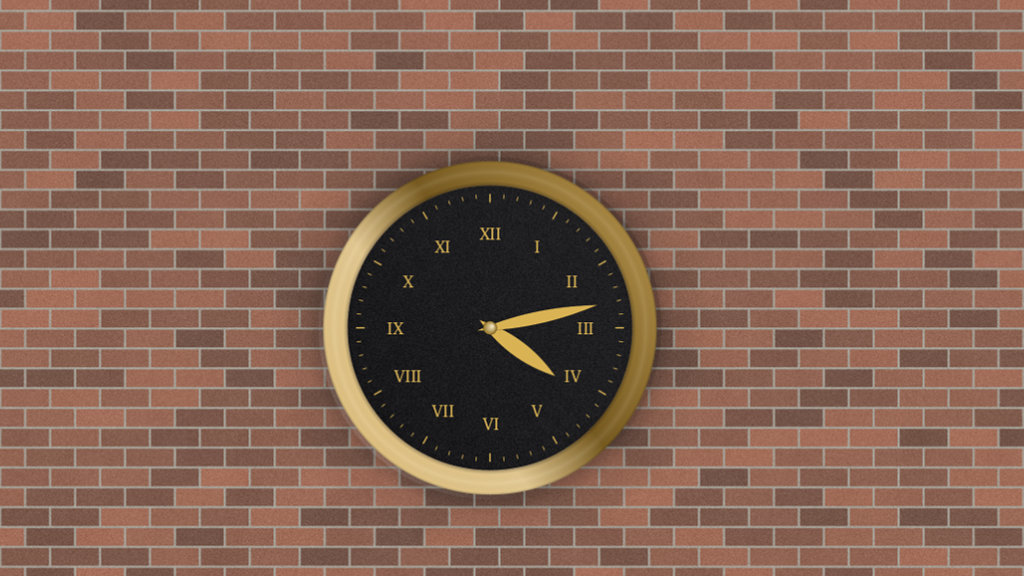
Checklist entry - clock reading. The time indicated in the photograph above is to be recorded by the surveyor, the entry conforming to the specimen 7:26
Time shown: 4:13
